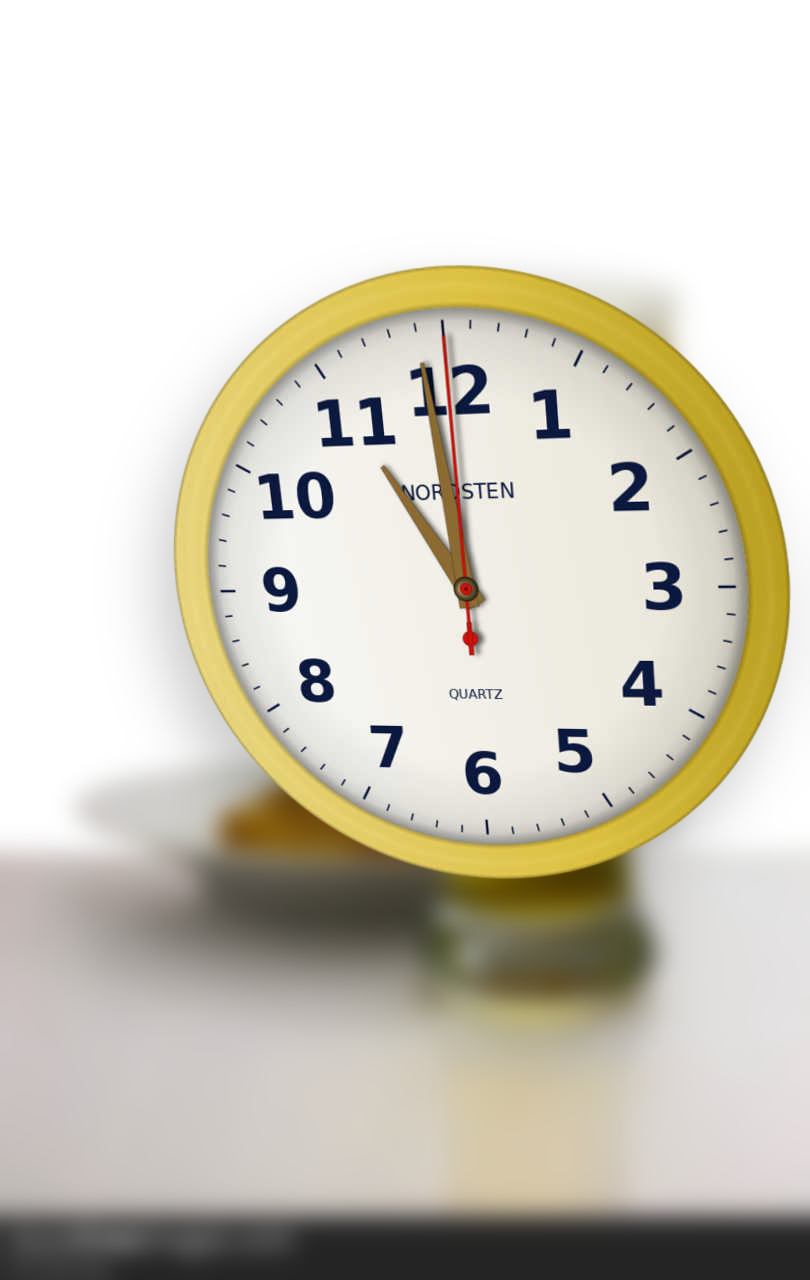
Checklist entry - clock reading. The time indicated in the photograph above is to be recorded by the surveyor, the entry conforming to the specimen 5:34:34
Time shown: 10:59:00
